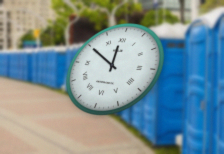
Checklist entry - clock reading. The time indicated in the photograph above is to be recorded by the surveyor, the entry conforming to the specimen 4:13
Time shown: 11:50
